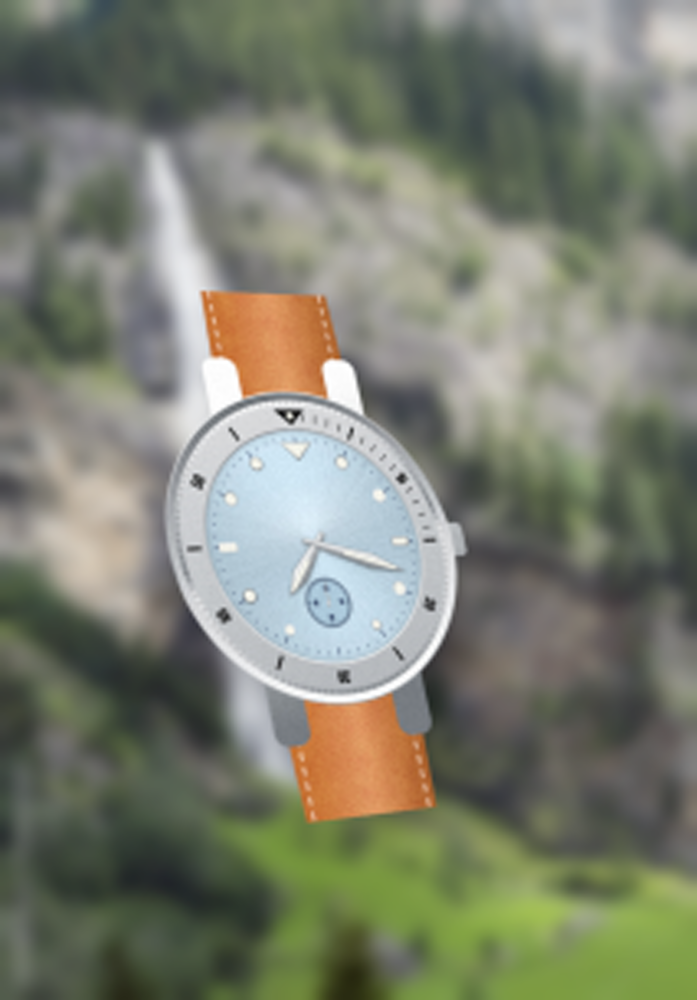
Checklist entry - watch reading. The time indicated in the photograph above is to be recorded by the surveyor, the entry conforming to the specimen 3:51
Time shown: 7:18
